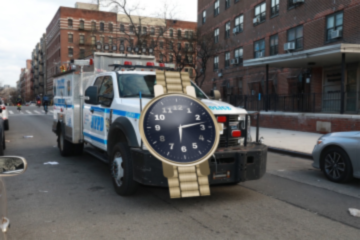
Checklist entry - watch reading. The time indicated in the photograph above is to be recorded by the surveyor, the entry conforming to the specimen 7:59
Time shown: 6:13
